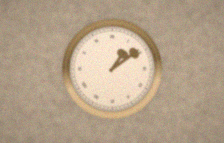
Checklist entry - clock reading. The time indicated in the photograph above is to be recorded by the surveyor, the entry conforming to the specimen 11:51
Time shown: 1:09
